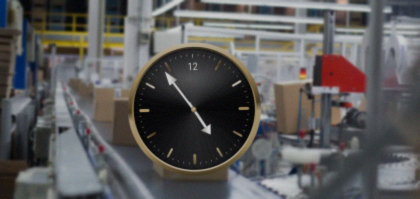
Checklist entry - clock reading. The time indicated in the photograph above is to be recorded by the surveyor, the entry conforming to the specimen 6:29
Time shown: 4:54
